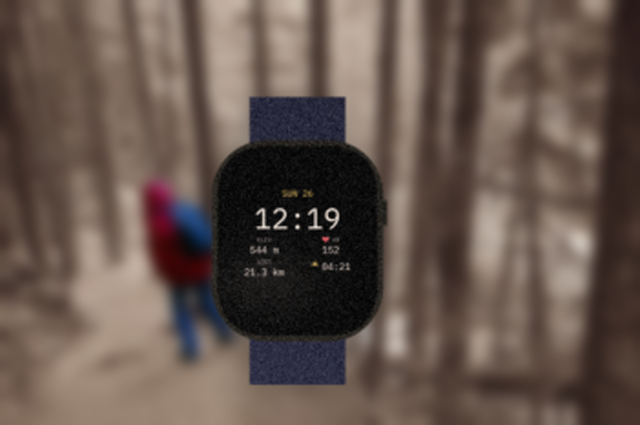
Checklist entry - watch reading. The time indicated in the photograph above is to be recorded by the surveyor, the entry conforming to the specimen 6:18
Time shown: 12:19
